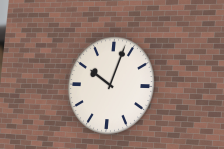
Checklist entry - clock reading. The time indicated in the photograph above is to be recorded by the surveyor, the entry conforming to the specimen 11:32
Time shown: 10:03
